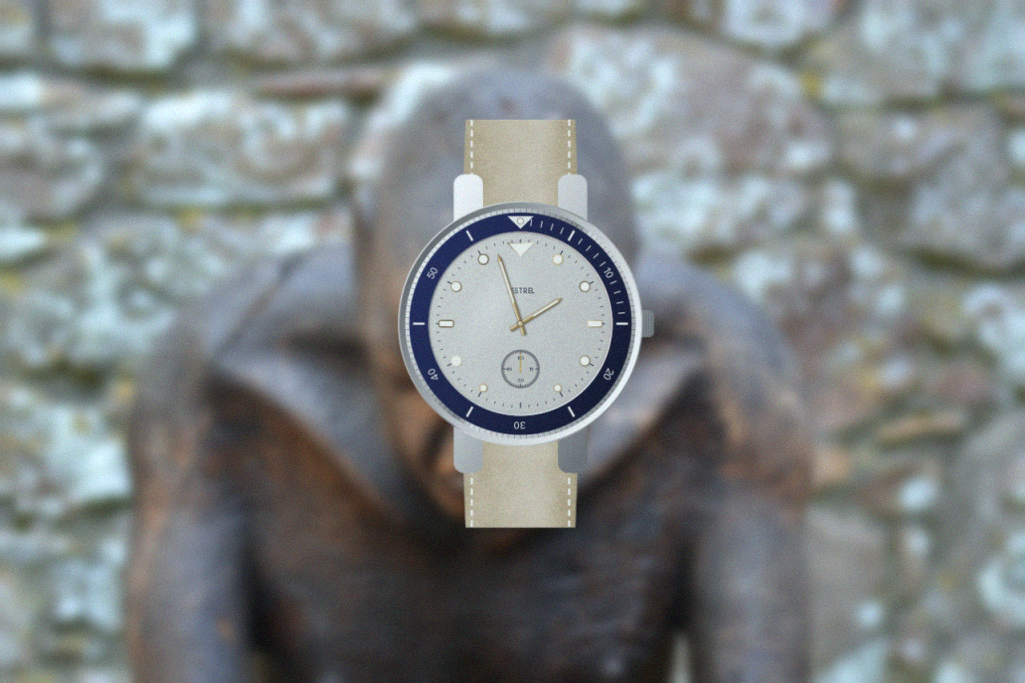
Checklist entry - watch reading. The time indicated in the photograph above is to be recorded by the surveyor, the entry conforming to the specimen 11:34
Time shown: 1:57
